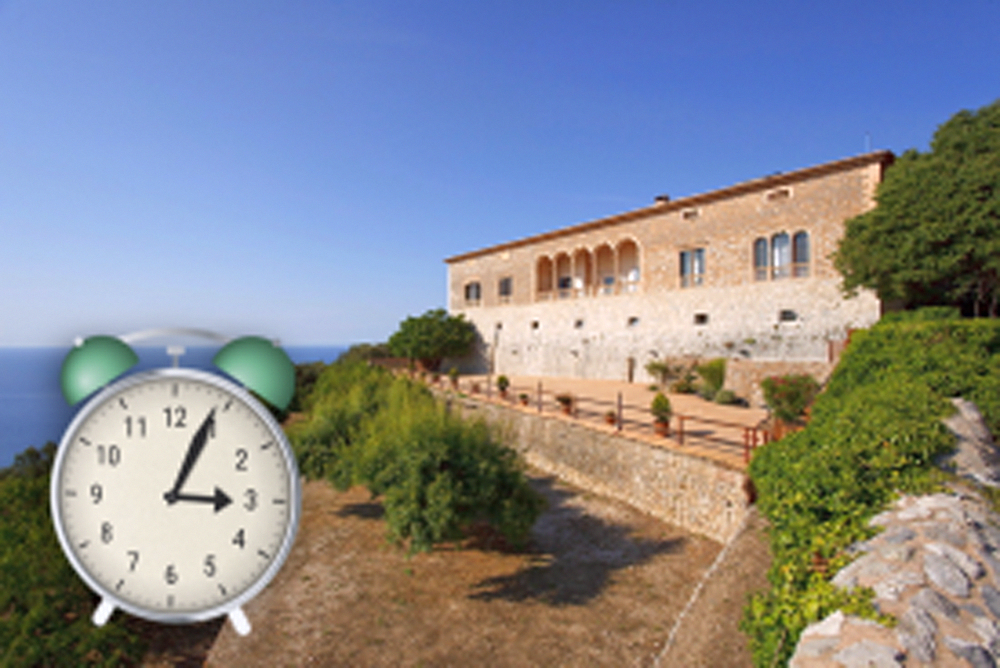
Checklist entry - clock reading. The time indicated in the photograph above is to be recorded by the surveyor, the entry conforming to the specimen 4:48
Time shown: 3:04
